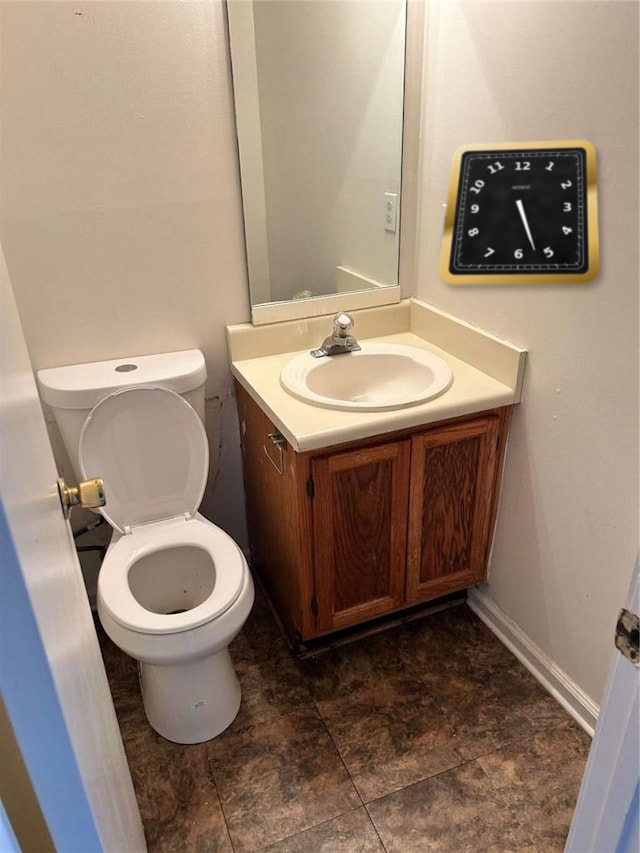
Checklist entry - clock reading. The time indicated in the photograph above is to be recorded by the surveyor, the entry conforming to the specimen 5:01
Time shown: 5:27
